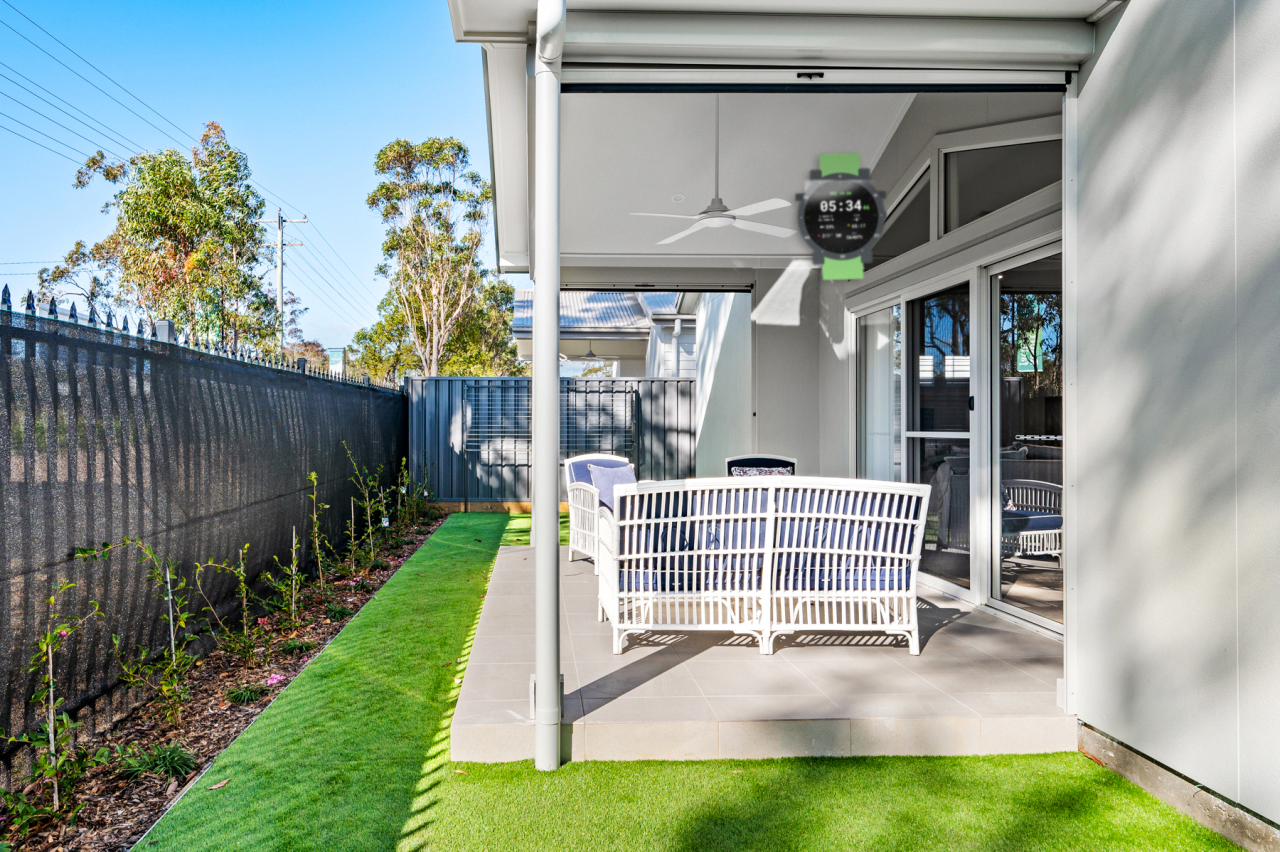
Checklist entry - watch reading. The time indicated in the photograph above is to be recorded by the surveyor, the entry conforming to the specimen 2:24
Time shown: 5:34
